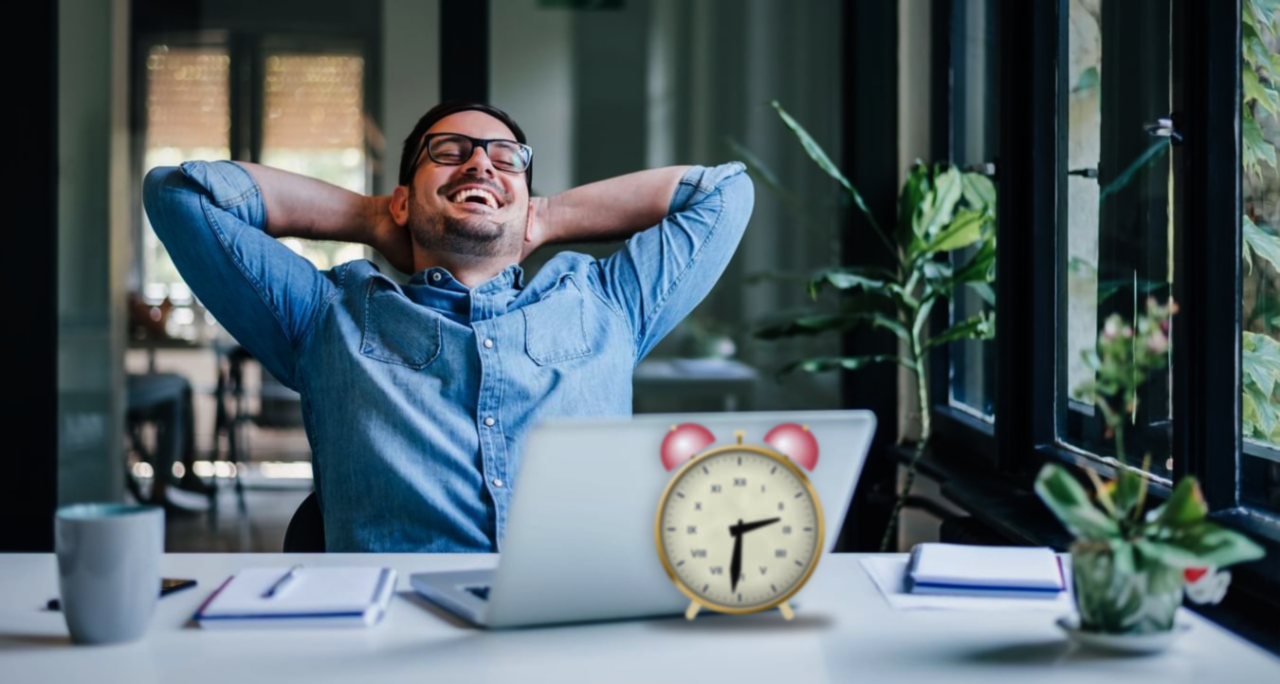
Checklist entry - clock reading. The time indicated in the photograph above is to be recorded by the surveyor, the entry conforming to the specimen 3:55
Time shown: 2:31
